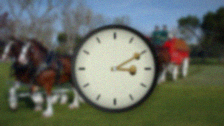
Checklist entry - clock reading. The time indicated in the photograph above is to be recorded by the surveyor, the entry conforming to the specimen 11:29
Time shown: 3:10
